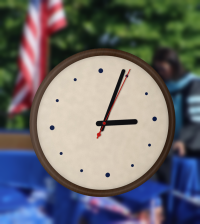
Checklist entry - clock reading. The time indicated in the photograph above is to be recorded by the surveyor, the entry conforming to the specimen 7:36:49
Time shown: 3:04:05
